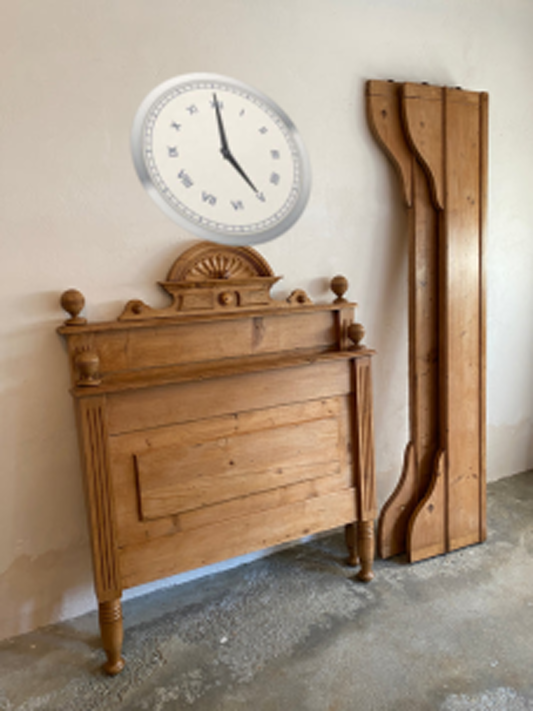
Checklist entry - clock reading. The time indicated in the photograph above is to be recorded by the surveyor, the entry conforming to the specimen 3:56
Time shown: 5:00
